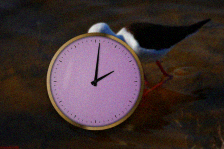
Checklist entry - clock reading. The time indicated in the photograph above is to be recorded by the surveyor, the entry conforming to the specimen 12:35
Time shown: 2:01
